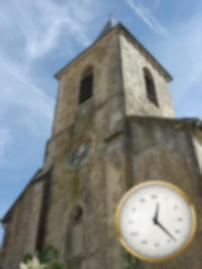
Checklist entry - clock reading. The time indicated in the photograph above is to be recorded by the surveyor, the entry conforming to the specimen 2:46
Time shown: 12:23
